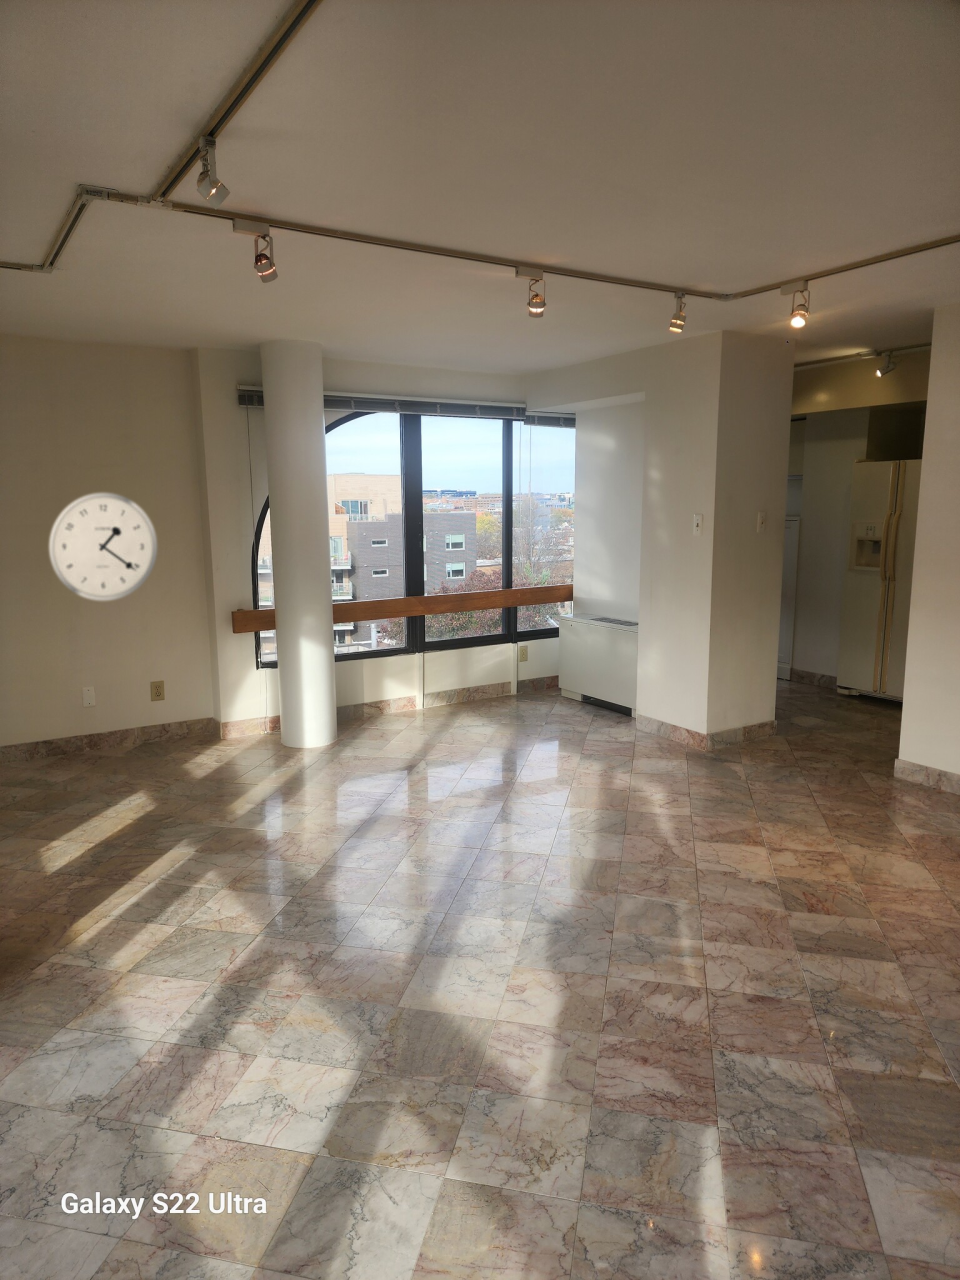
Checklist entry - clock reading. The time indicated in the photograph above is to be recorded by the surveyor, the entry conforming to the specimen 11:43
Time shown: 1:21
